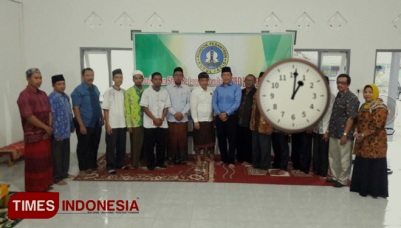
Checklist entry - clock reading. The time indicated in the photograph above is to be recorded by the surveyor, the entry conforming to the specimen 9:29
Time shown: 1:01
